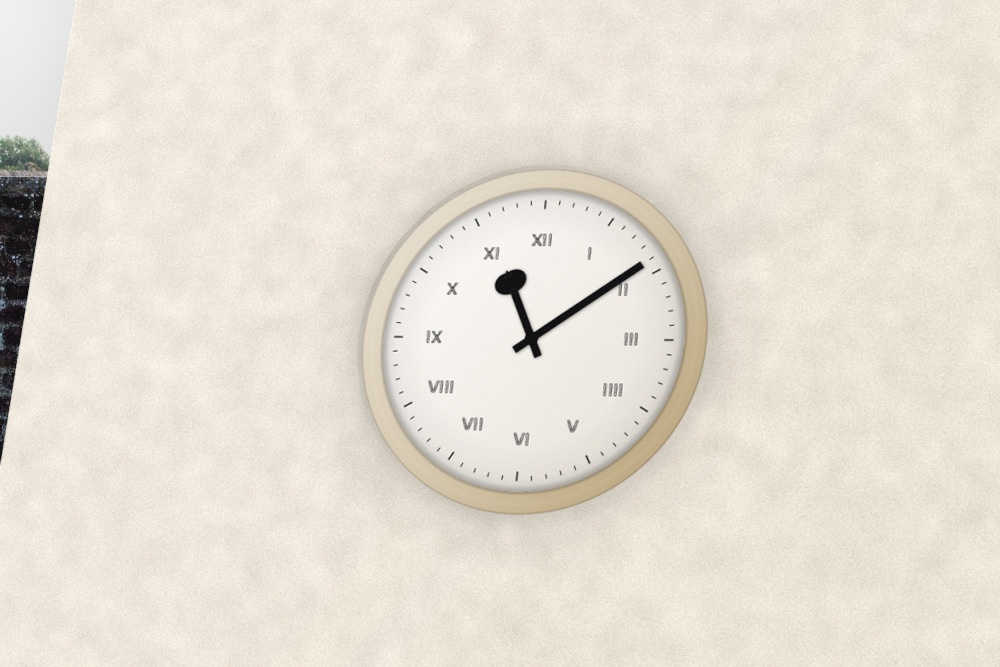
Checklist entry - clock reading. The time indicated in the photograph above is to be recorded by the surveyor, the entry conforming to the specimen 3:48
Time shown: 11:09
